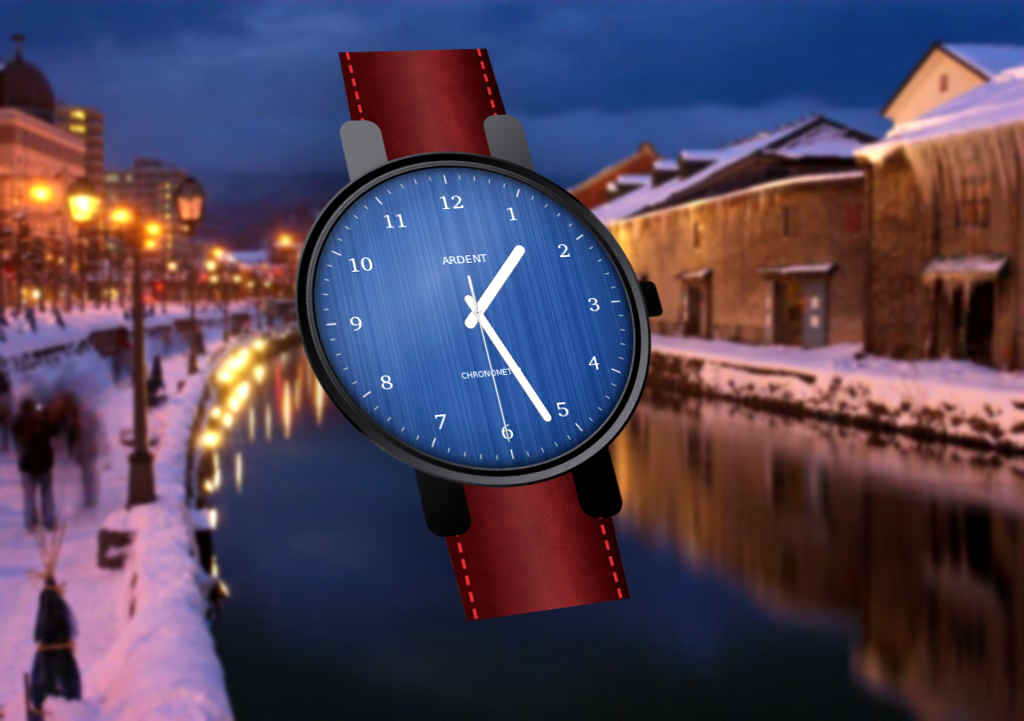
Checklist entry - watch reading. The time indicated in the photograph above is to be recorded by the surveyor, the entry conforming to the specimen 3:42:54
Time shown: 1:26:30
